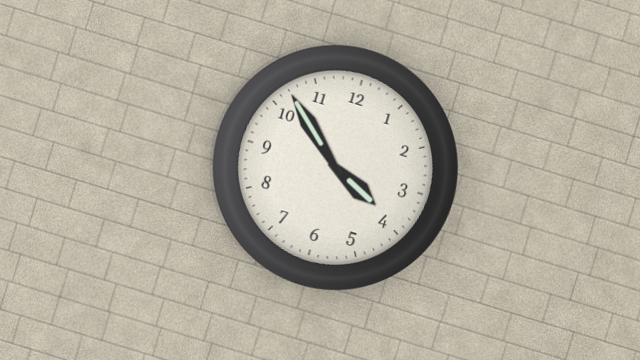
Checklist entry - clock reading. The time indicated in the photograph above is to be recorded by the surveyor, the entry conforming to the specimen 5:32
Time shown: 3:52
